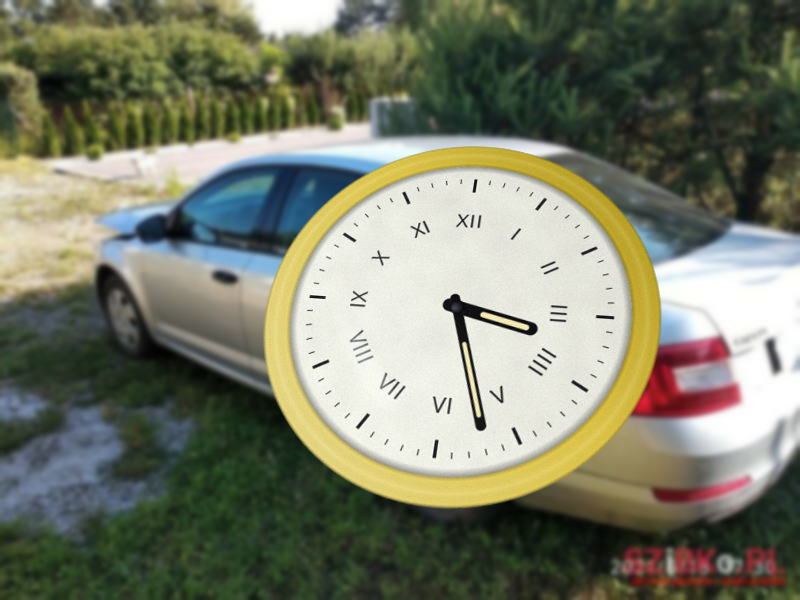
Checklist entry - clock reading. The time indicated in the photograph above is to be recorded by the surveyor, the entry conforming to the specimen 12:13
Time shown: 3:27
